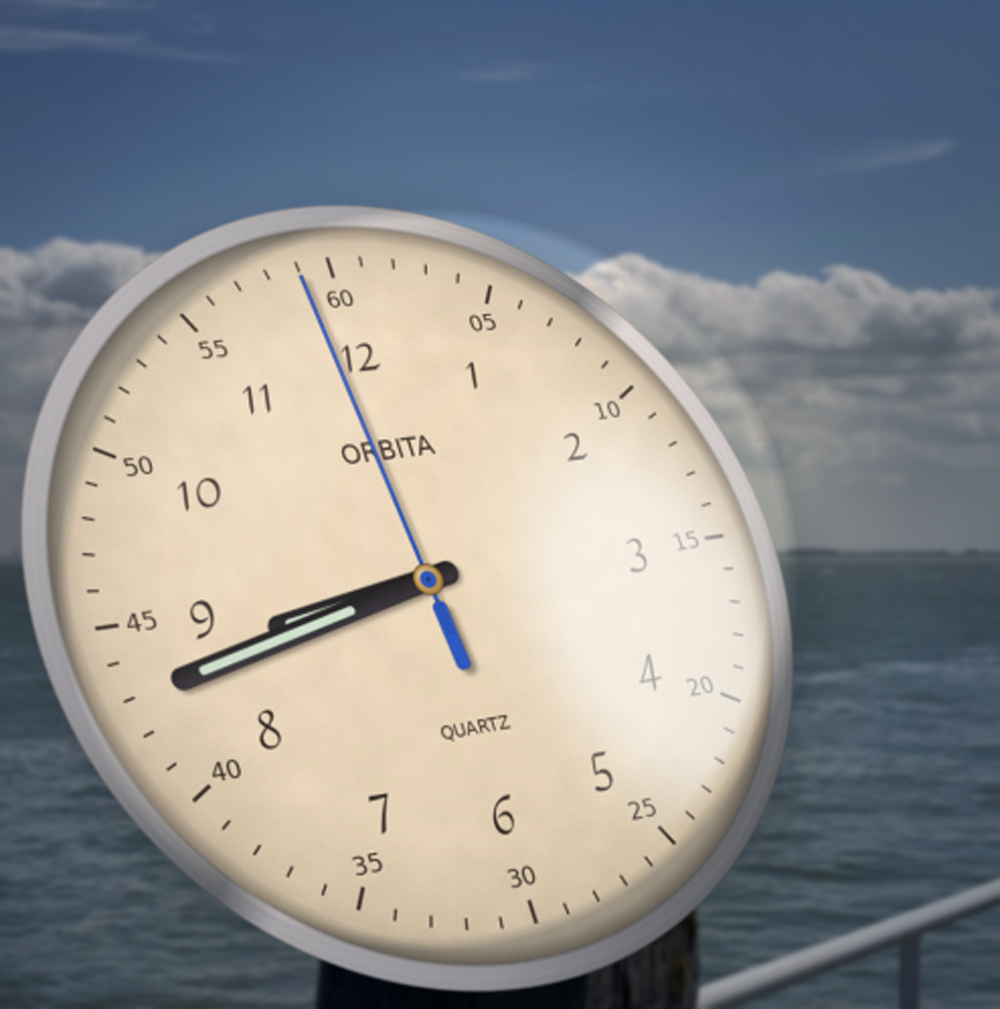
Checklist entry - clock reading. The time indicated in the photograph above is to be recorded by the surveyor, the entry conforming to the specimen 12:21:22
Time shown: 8:42:59
